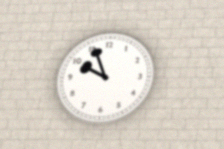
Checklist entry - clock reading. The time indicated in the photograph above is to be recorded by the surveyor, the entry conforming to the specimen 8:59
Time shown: 9:56
